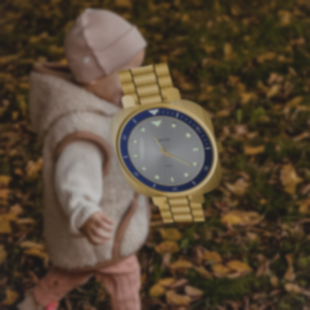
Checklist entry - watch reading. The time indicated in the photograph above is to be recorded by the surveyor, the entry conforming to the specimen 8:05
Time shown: 11:21
